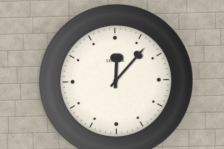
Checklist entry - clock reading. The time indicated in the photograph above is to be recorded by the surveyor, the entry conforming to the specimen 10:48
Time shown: 12:07
